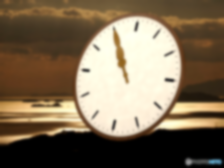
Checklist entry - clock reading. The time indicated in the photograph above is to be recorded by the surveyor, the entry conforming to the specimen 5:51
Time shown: 10:55
